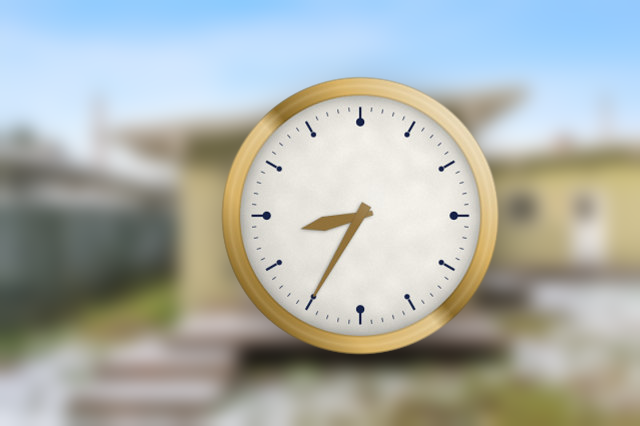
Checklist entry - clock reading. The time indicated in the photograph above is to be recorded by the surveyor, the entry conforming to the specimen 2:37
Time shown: 8:35
